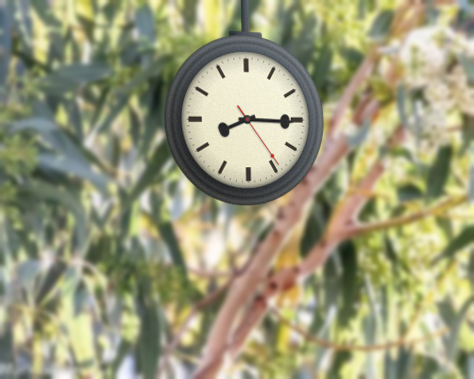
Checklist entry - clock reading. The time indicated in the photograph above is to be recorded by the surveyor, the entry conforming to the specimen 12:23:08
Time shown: 8:15:24
